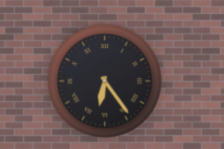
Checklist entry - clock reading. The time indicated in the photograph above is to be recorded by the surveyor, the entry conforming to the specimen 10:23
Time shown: 6:24
